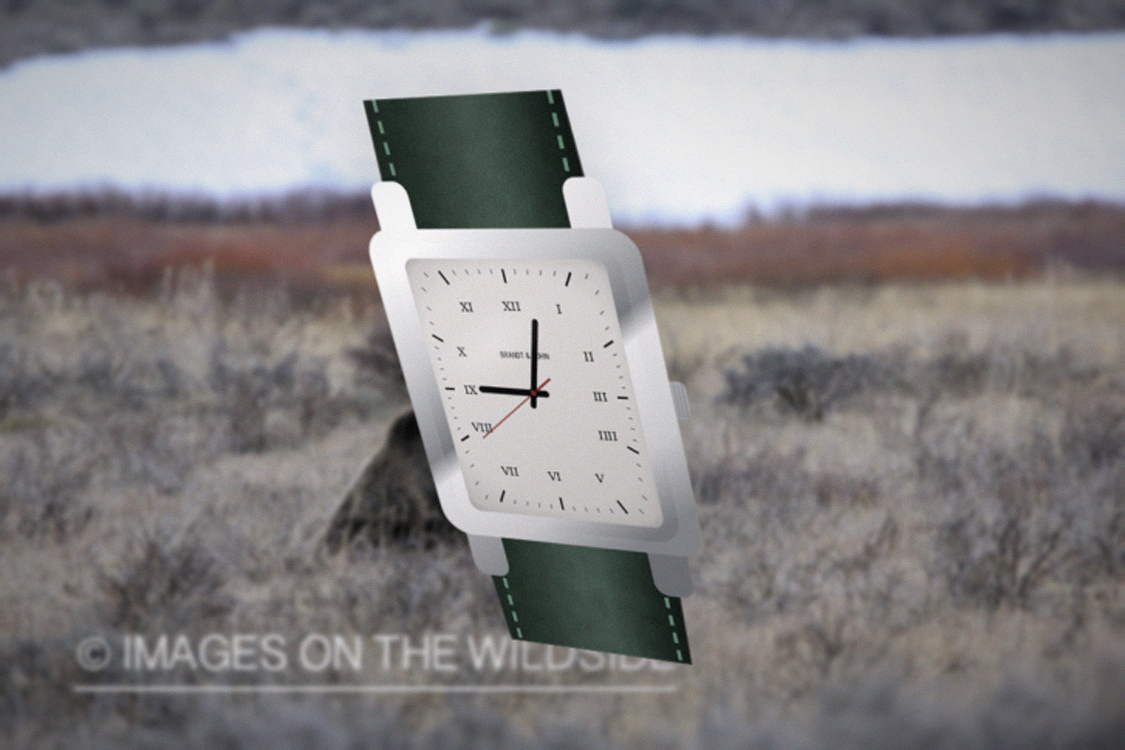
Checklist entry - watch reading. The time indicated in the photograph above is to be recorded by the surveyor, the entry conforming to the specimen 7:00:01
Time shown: 9:02:39
